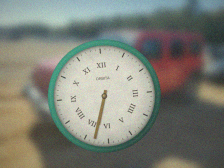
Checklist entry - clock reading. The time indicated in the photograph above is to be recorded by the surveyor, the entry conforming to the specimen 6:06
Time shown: 6:33
